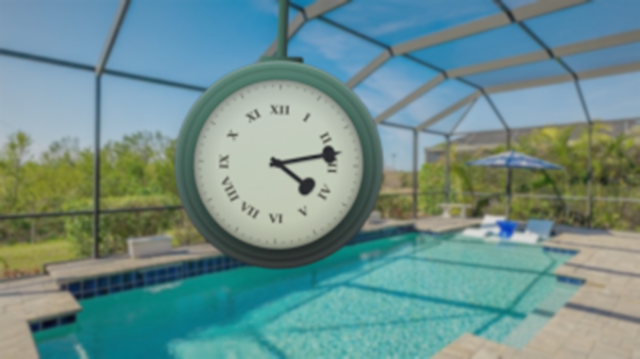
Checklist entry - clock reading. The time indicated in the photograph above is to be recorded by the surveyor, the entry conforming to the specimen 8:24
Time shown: 4:13
